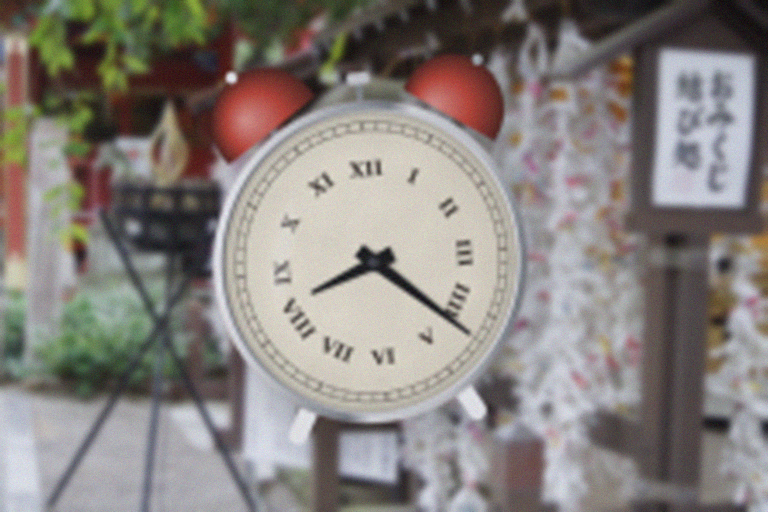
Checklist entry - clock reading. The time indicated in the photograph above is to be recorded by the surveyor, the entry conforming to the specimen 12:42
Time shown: 8:22
